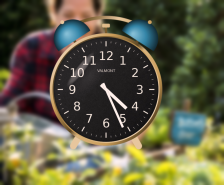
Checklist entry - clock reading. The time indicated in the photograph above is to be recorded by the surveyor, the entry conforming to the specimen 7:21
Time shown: 4:26
